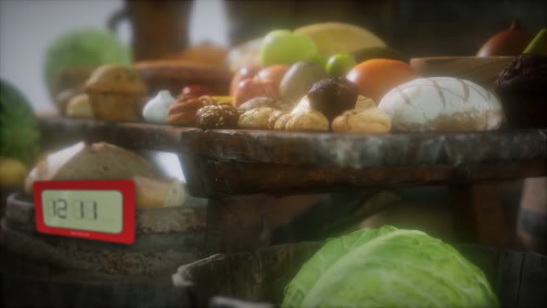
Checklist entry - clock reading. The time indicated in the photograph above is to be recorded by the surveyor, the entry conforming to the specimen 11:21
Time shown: 12:11
